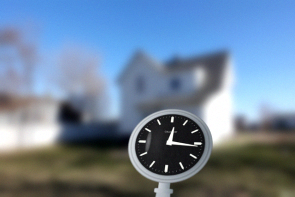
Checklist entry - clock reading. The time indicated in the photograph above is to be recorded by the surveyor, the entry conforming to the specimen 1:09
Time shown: 12:16
